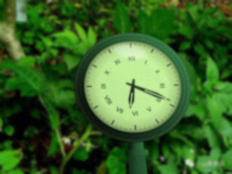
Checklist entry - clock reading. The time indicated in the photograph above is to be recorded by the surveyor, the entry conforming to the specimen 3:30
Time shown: 6:19
